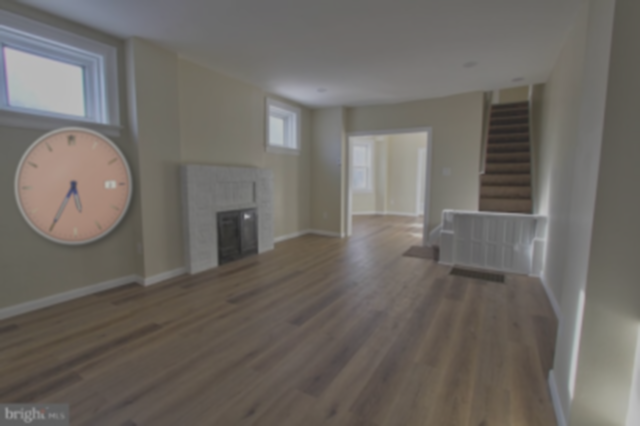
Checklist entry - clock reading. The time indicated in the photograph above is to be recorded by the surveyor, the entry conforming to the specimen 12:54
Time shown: 5:35
